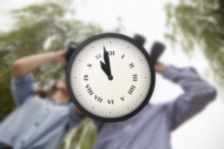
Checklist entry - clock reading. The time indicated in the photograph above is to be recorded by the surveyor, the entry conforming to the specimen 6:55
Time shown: 10:58
